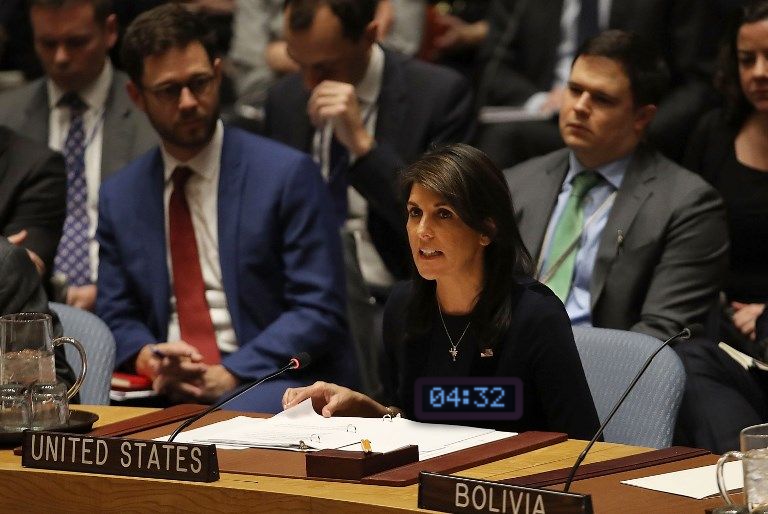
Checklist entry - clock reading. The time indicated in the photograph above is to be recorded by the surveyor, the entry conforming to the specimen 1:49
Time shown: 4:32
